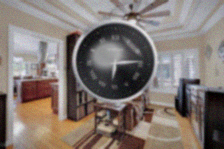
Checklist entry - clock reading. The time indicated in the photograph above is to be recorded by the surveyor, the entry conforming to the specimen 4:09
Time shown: 6:14
